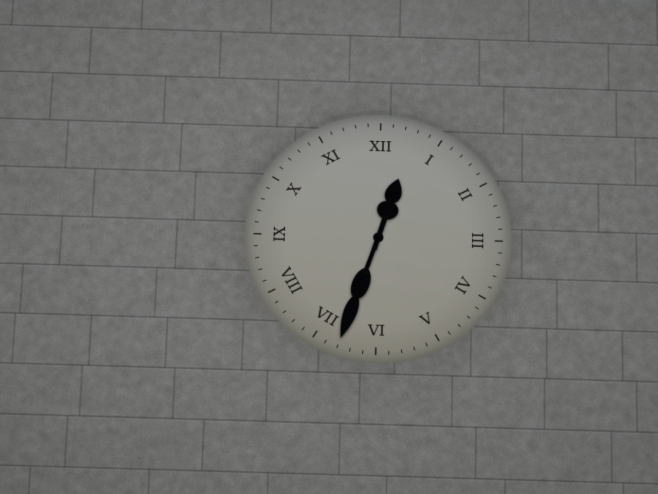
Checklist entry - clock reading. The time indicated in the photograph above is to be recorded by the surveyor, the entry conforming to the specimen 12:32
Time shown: 12:33
